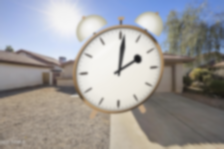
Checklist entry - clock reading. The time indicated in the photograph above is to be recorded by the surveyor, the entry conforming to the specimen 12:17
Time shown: 2:01
